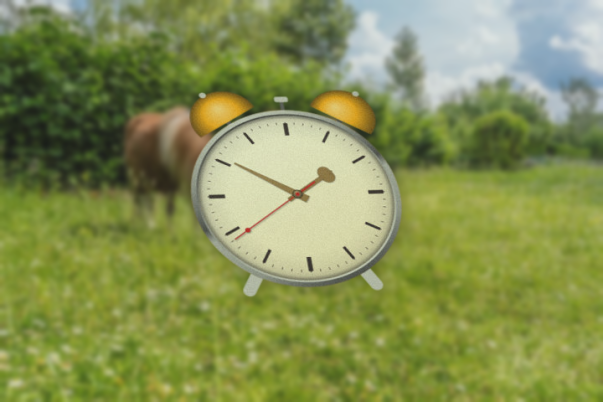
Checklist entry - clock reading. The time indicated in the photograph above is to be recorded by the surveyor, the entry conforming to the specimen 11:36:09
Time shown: 1:50:39
